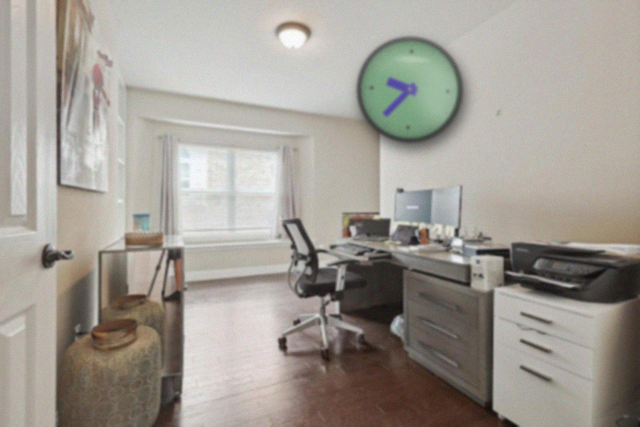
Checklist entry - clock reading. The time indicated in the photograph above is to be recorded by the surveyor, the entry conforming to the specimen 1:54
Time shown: 9:37
